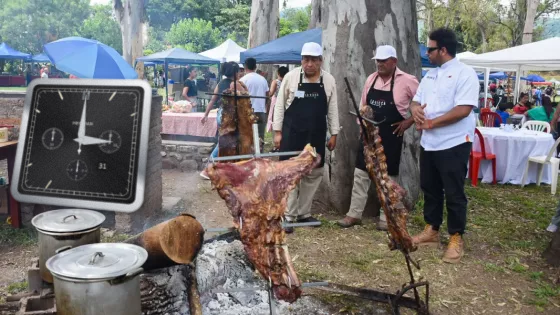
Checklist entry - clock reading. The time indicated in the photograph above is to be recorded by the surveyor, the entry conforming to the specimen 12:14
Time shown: 3:00
